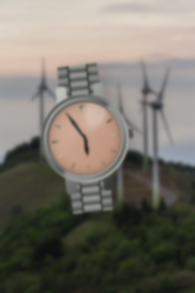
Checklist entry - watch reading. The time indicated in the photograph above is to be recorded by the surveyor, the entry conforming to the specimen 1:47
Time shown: 5:55
